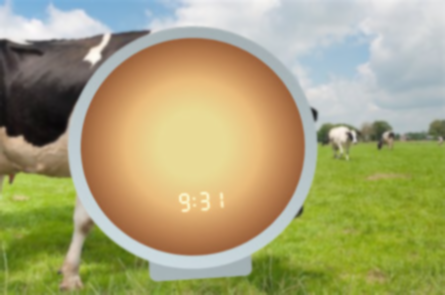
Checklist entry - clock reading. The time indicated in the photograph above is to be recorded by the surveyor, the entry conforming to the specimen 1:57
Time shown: 9:31
